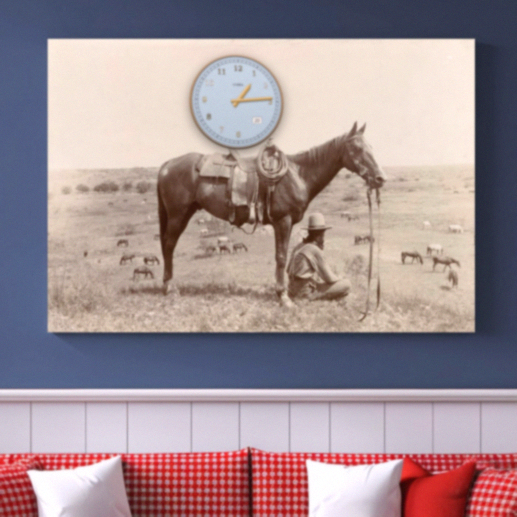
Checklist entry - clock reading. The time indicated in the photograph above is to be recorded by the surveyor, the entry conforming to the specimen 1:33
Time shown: 1:14
